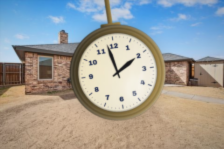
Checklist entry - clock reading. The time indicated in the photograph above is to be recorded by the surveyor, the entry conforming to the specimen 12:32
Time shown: 1:58
